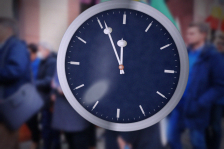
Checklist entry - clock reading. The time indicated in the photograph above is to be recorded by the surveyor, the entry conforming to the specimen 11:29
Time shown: 11:56
